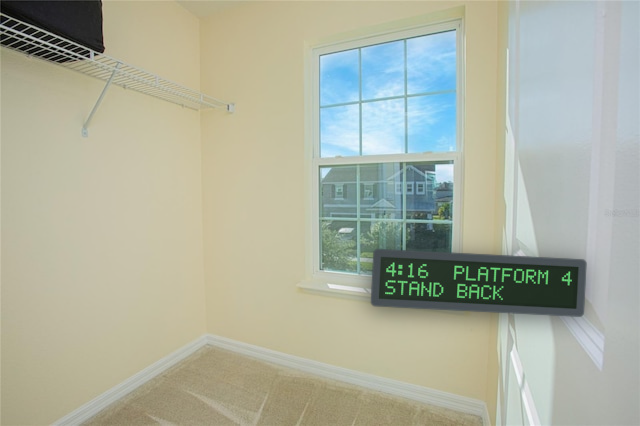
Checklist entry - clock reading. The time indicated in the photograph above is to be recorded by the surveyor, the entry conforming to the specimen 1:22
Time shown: 4:16
